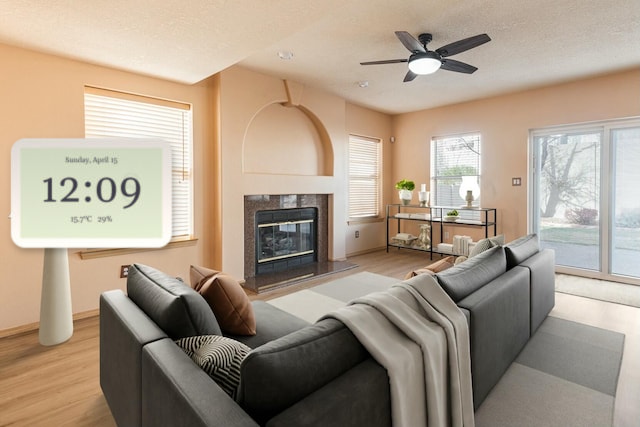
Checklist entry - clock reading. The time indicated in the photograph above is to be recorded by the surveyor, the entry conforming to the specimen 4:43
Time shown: 12:09
